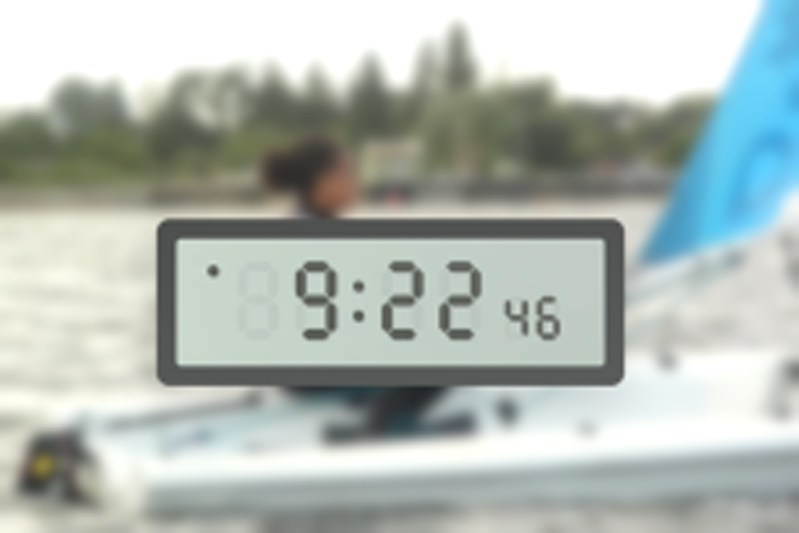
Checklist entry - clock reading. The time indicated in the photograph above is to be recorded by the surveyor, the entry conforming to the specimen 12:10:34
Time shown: 9:22:46
